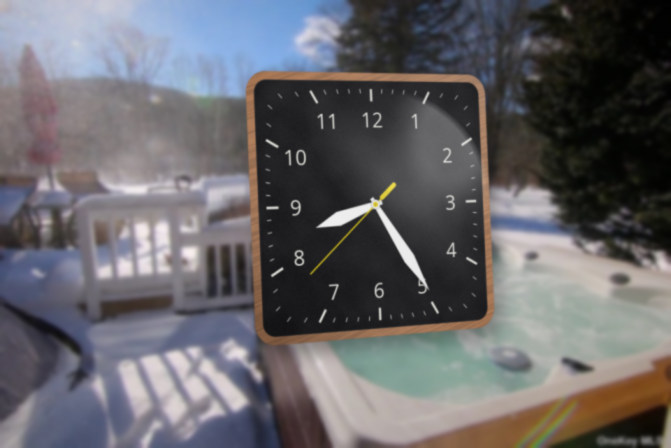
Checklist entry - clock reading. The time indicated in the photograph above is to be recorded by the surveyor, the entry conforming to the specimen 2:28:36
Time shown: 8:24:38
